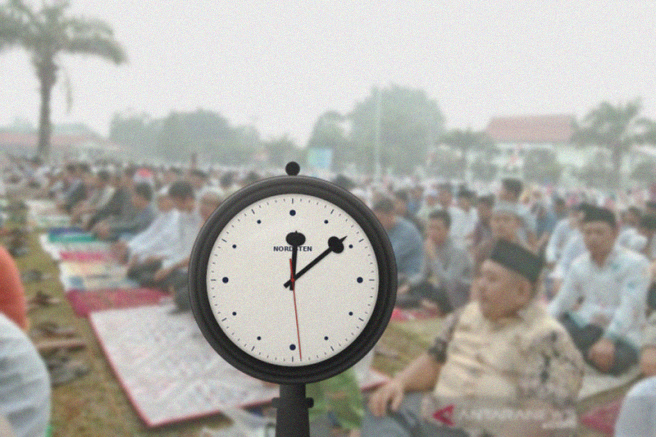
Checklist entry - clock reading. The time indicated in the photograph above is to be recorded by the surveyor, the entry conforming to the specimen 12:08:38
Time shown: 12:08:29
